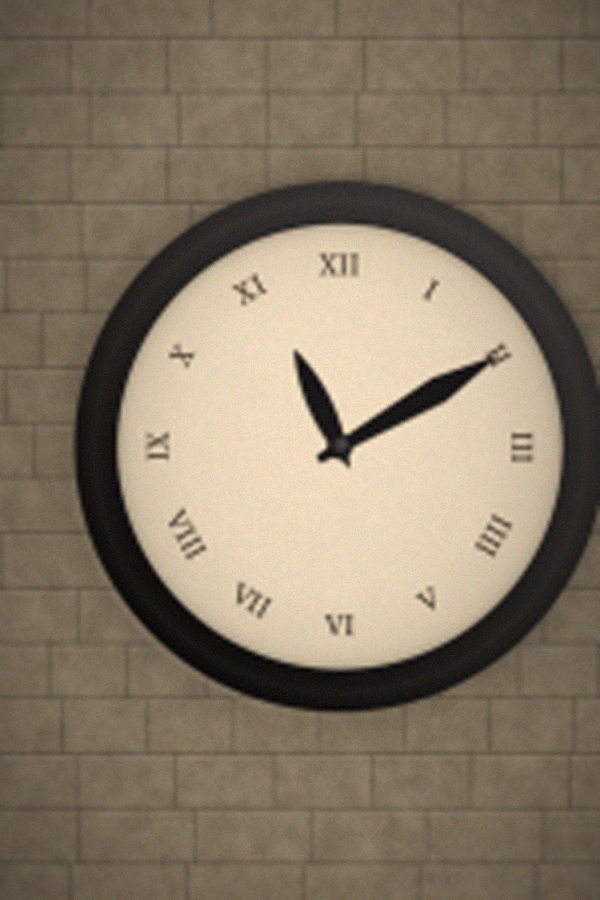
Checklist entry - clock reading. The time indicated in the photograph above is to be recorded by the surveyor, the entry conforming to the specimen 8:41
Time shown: 11:10
